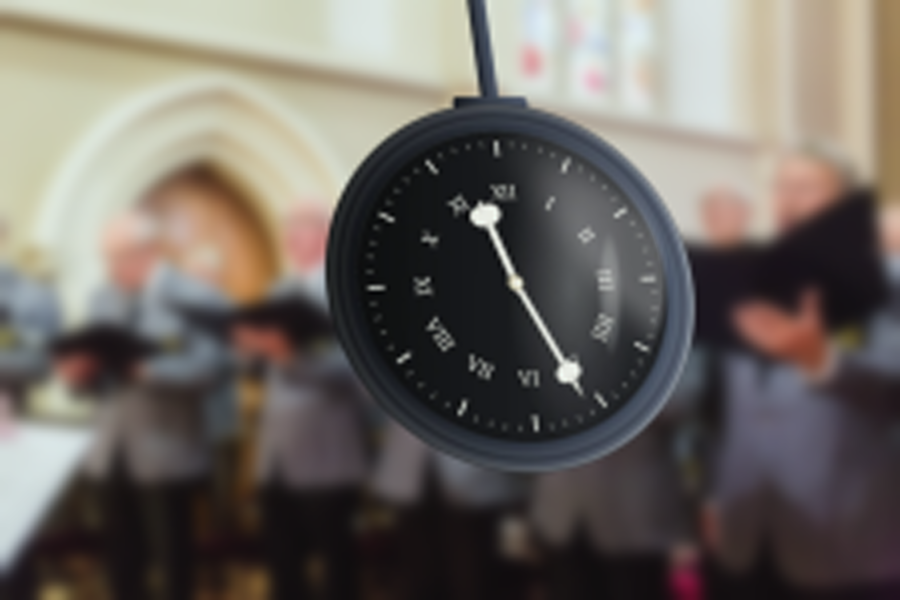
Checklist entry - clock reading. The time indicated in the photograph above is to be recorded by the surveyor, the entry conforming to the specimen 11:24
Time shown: 11:26
